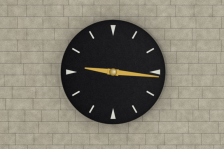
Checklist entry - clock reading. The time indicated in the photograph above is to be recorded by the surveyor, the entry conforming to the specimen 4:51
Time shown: 9:16
